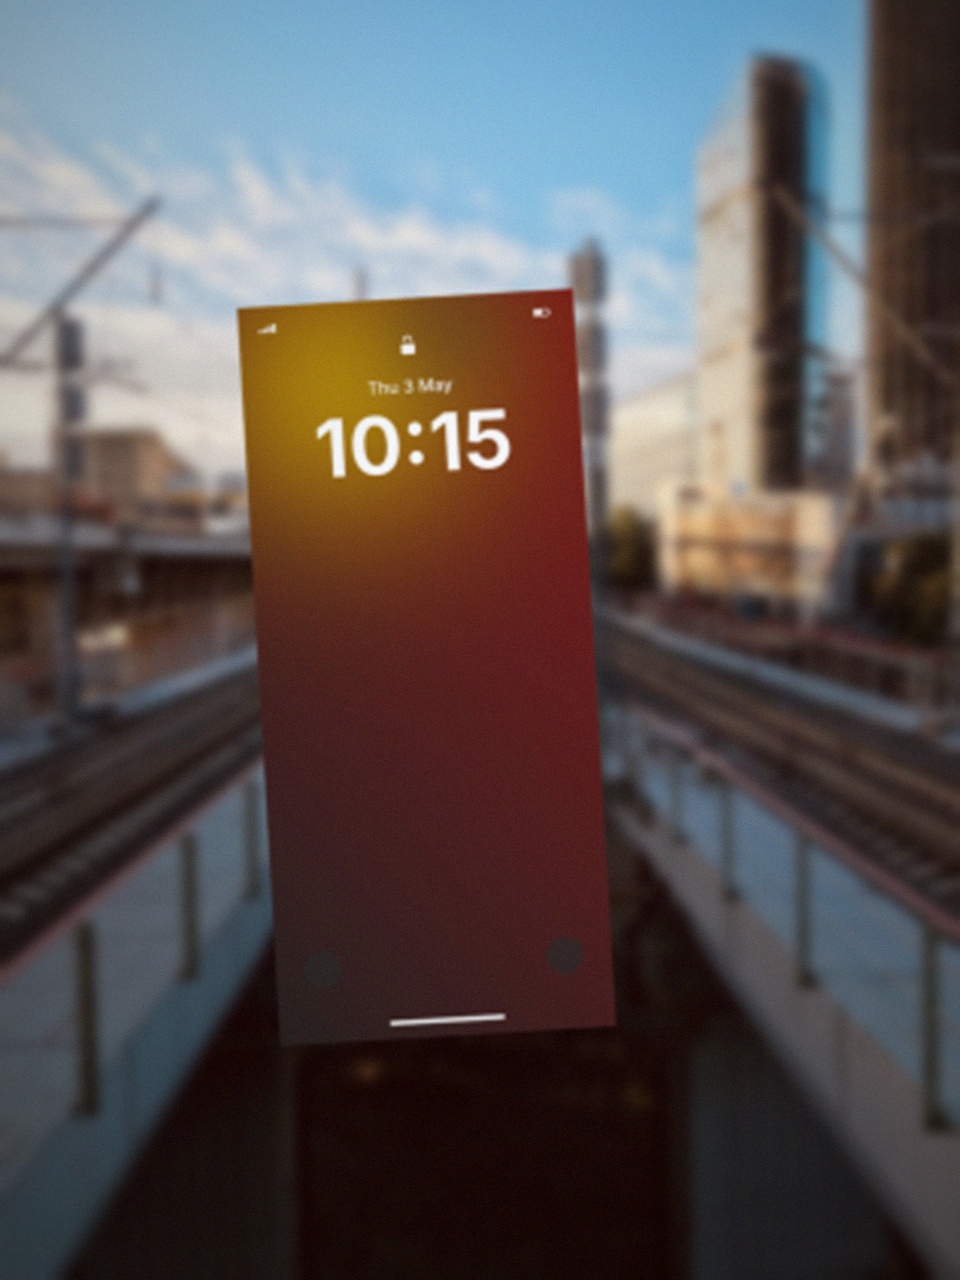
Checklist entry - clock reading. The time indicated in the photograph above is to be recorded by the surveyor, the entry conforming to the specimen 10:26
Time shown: 10:15
